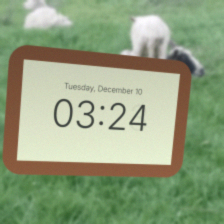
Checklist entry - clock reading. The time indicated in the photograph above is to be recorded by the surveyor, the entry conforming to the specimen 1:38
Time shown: 3:24
